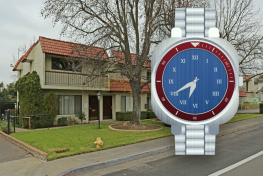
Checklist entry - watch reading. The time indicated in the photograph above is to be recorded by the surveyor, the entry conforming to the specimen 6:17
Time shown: 6:40
